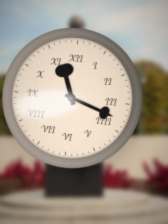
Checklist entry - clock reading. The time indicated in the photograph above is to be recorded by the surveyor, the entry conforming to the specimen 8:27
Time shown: 11:18
